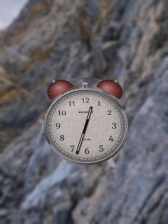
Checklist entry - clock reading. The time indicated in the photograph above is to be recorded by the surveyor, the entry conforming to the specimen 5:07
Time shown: 12:33
